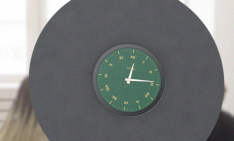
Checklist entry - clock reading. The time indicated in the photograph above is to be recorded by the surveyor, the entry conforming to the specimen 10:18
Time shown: 12:14
